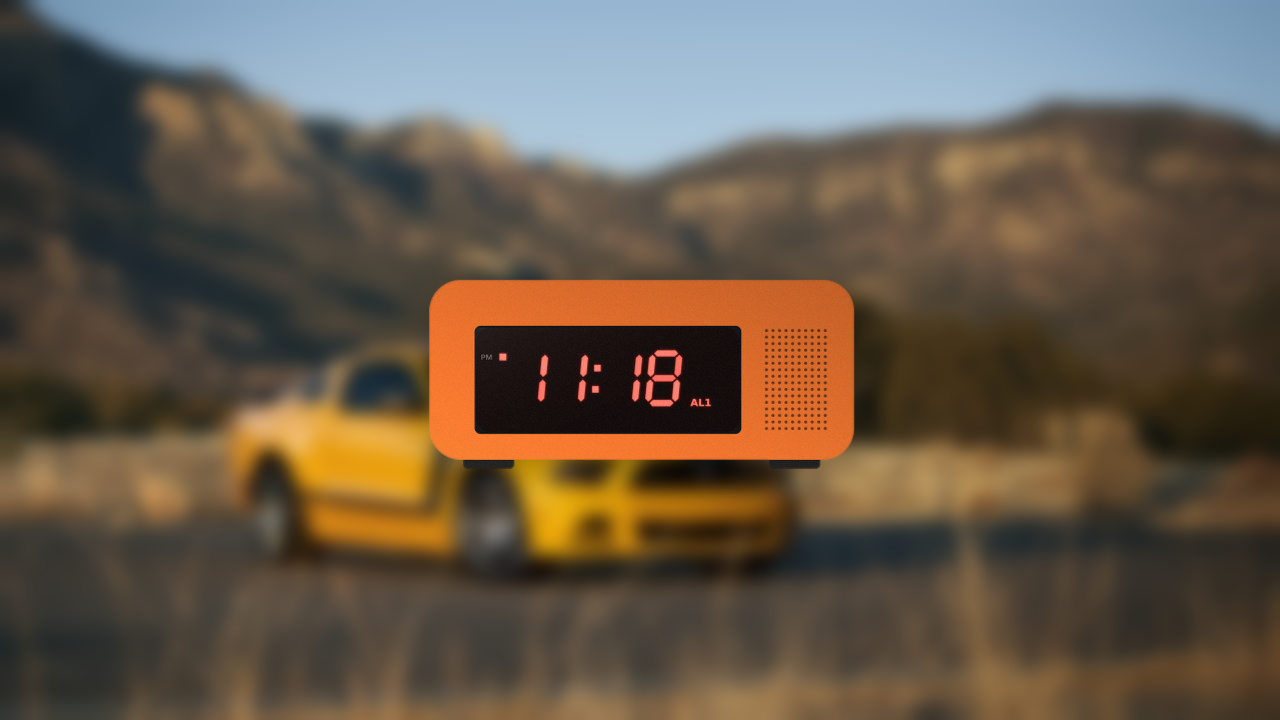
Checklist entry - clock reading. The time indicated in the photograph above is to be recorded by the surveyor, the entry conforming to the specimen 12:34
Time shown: 11:18
